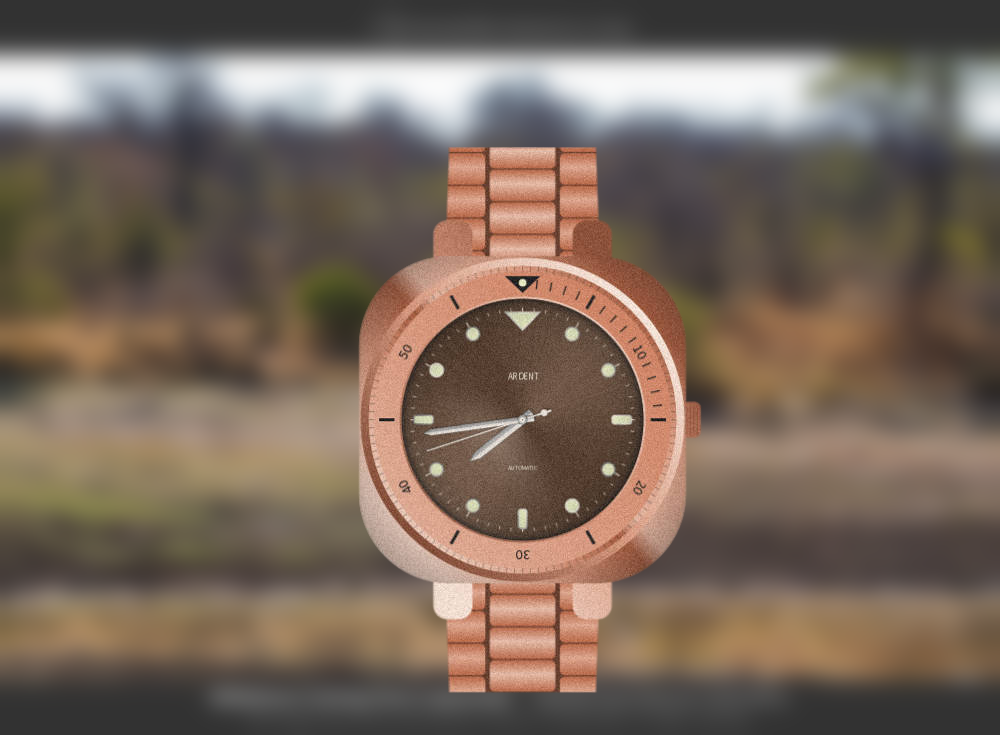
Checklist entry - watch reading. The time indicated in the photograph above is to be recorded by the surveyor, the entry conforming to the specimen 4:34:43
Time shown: 7:43:42
